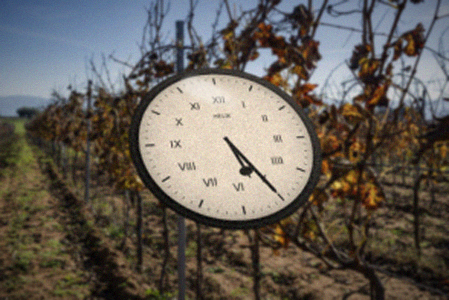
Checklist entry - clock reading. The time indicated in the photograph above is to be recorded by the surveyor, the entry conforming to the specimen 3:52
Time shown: 5:25
